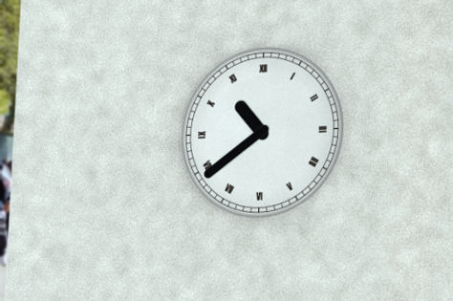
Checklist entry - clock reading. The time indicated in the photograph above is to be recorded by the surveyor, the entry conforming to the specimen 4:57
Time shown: 10:39
